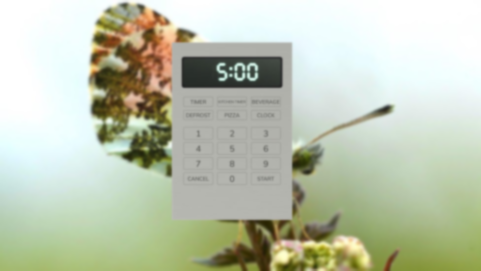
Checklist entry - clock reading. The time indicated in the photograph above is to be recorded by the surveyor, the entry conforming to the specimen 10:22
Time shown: 5:00
